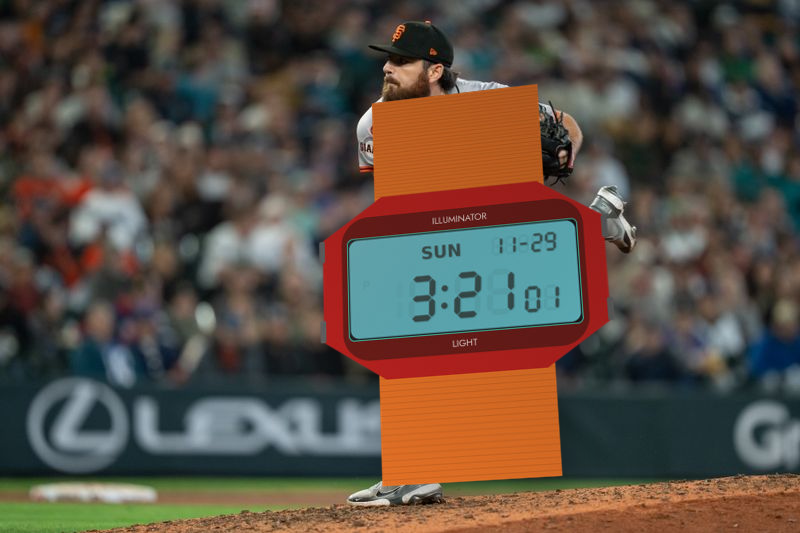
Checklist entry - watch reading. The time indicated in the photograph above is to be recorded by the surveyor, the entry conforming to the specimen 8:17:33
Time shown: 3:21:01
